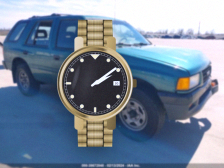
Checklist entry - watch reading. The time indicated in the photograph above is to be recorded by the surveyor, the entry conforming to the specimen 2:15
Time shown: 2:09
